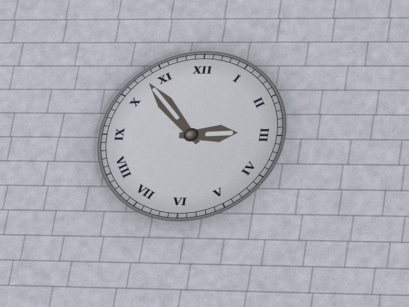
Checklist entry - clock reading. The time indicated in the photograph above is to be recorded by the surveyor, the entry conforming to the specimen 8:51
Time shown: 2:53
